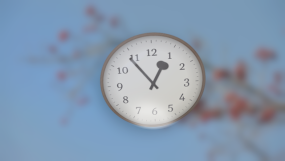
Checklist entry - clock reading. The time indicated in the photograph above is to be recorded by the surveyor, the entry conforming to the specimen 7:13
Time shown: 12:54
